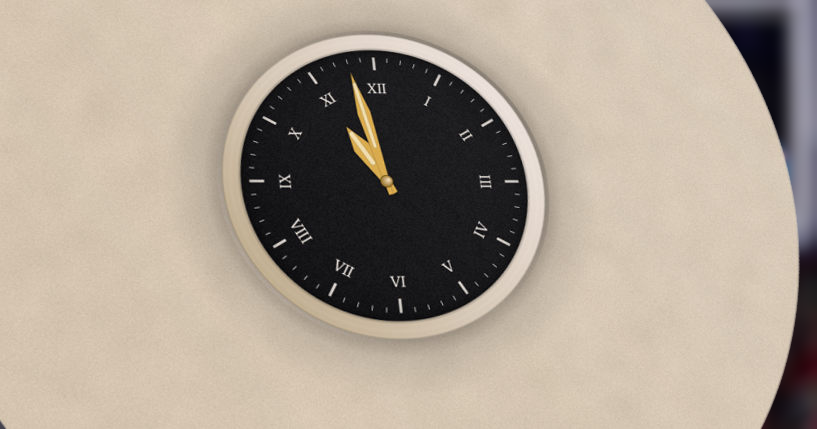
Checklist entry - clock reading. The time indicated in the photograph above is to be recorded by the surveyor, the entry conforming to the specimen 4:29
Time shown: 10:58
